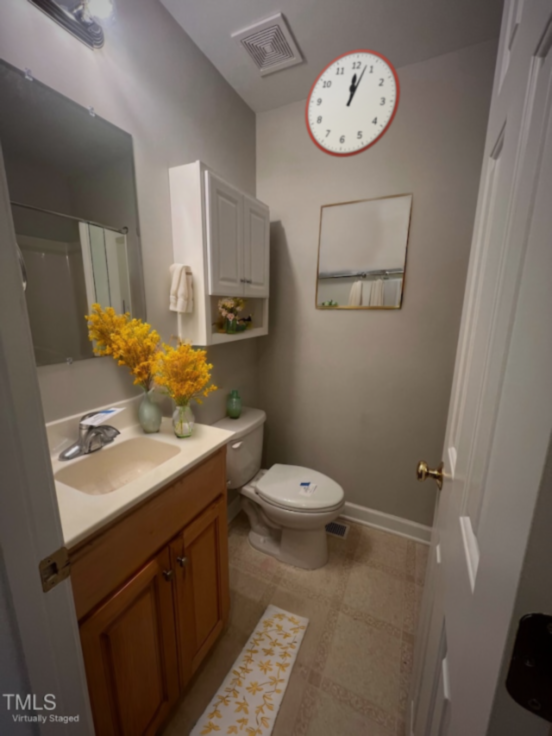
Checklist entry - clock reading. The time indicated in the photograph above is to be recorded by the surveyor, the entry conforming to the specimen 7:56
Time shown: 12:03
